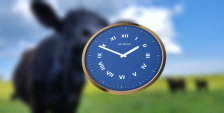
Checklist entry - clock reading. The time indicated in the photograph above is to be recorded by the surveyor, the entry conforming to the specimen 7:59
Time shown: 1:49
